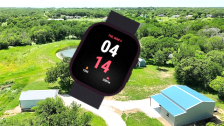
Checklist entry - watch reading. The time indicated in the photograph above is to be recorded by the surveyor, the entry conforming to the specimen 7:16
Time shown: 4:14
